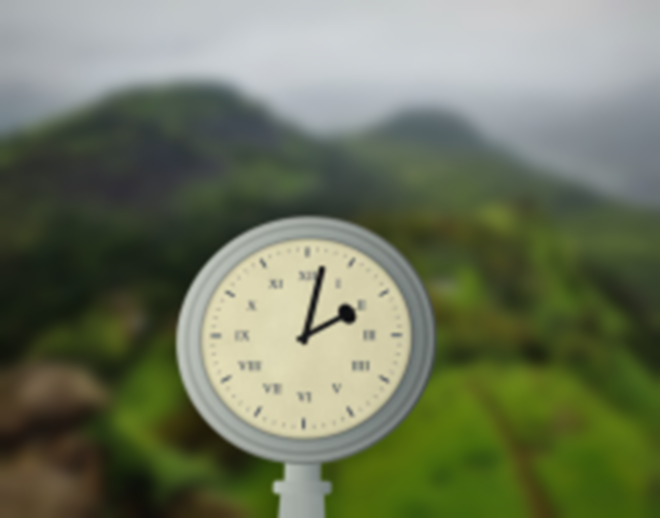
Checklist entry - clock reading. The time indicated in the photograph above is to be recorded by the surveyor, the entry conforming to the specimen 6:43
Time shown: 2:02
